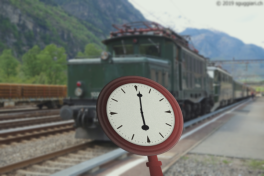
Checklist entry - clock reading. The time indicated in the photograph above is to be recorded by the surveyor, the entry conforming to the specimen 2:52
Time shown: 6:01
